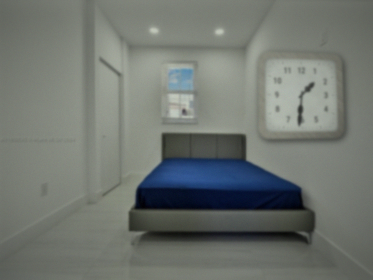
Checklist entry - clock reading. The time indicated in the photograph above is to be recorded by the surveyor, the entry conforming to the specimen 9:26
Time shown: 1:31
